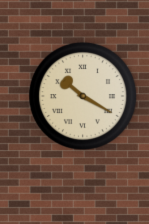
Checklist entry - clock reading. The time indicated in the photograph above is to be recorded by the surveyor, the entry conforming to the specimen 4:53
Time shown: 10:20
